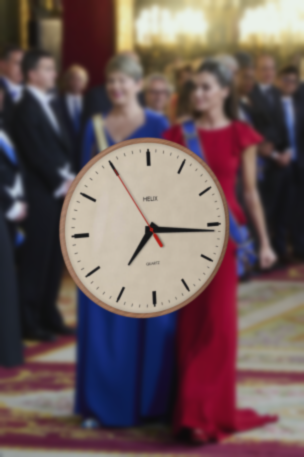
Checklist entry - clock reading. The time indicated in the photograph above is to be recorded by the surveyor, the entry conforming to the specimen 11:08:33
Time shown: 7:15:55
